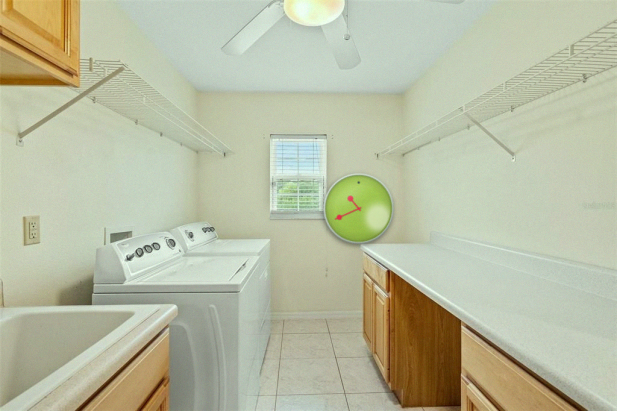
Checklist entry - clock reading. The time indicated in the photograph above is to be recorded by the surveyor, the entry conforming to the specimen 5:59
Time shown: 10:41
